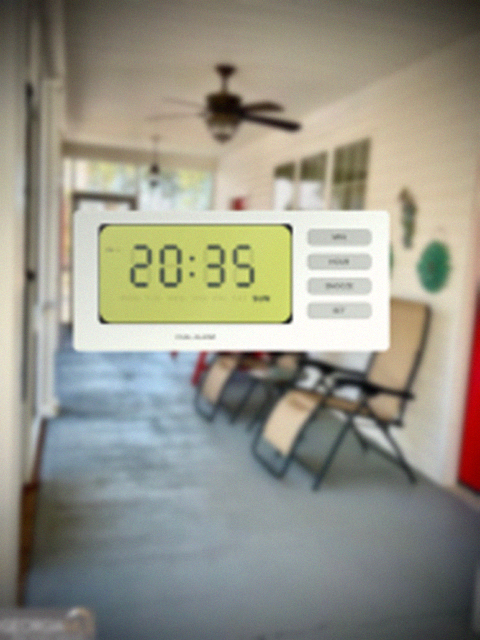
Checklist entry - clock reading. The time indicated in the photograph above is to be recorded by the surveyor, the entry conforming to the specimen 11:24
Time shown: 20:35
